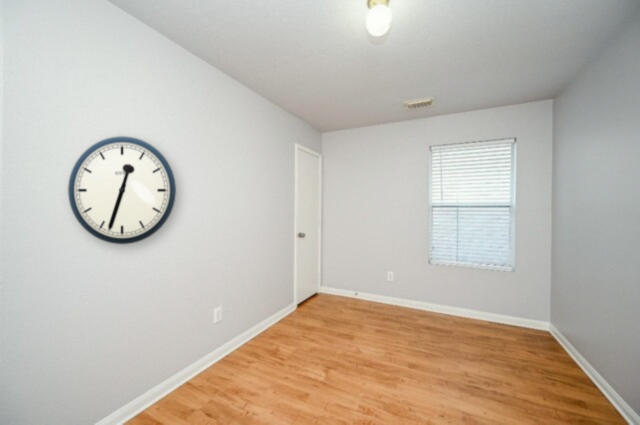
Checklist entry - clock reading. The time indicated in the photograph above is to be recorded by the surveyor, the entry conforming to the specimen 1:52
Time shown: 12:33
